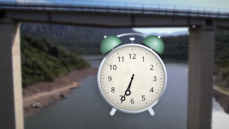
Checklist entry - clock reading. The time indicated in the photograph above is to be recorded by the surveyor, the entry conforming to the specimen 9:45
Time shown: 6:34
